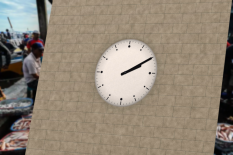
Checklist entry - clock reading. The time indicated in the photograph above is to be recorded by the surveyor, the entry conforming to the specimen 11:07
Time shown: 2:10
